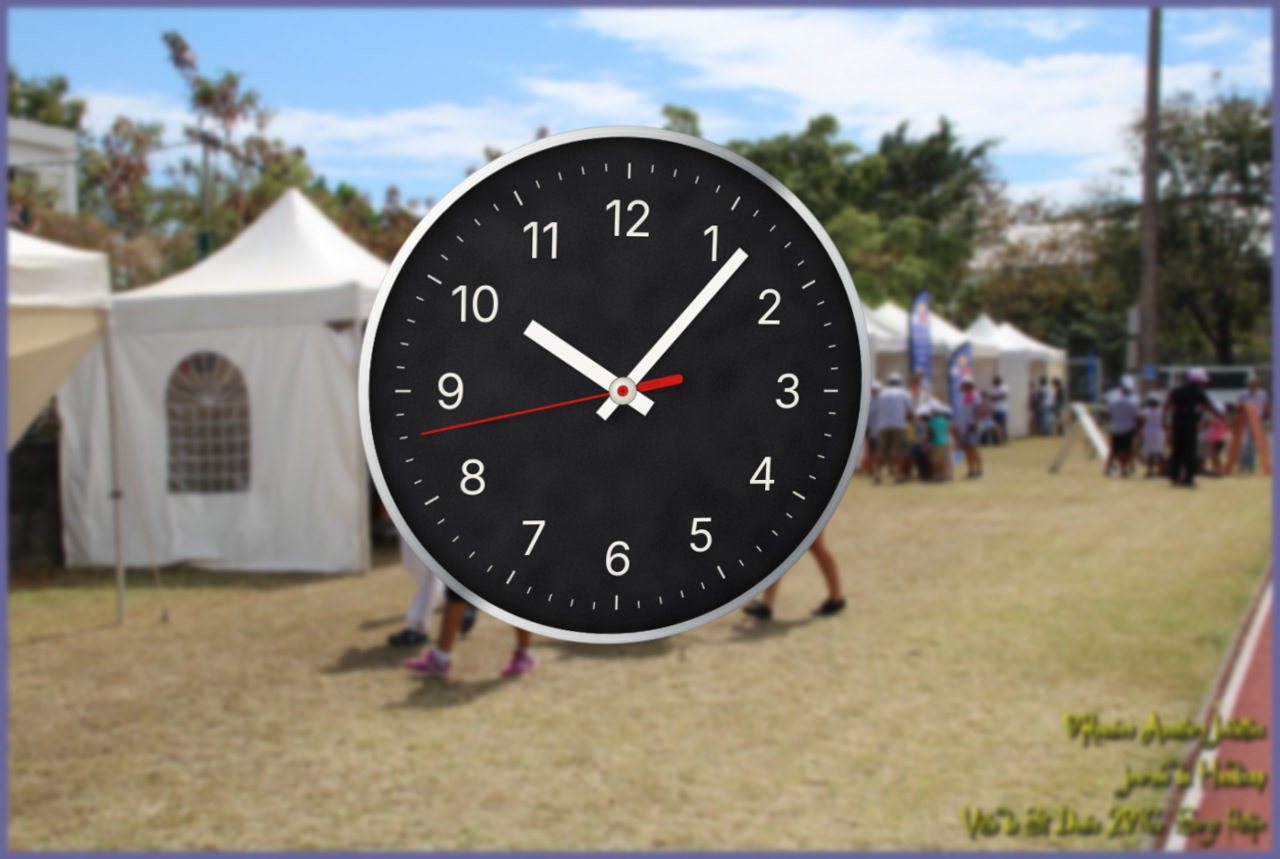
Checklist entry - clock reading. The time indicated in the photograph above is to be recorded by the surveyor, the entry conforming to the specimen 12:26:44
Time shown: 10:06:43
